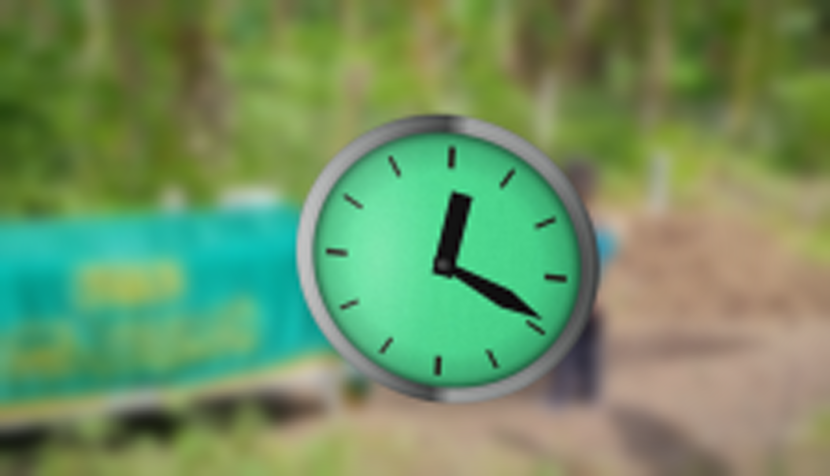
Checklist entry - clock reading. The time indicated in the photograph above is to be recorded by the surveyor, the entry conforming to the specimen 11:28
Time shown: 12:19
